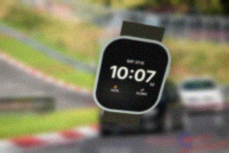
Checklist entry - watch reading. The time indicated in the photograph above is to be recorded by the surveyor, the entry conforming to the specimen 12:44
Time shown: 10:07
